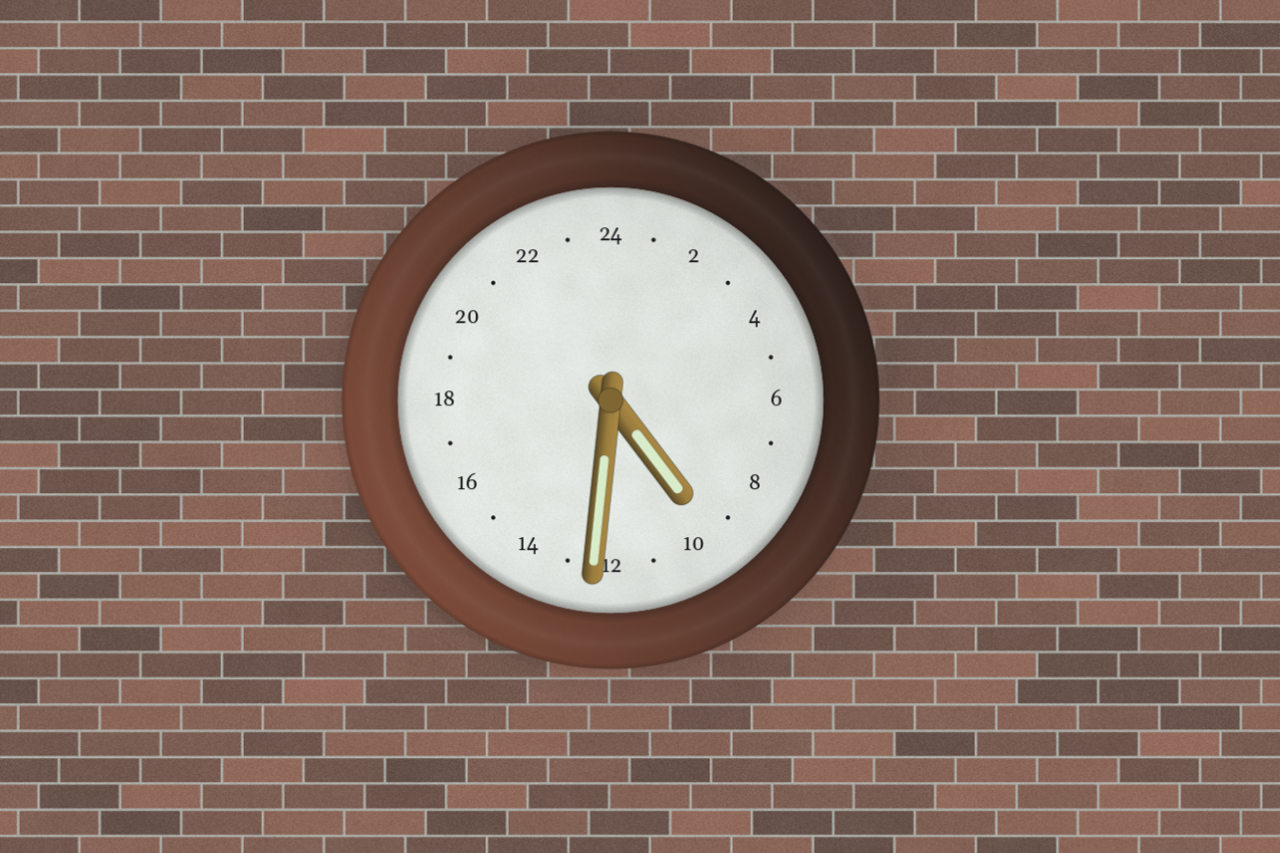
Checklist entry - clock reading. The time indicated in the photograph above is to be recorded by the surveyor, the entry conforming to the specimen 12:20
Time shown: 9:31
